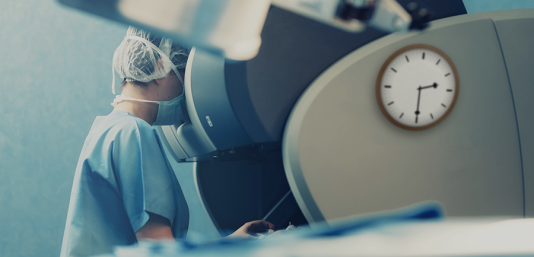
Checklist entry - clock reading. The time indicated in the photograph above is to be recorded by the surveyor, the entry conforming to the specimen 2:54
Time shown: 2:30
